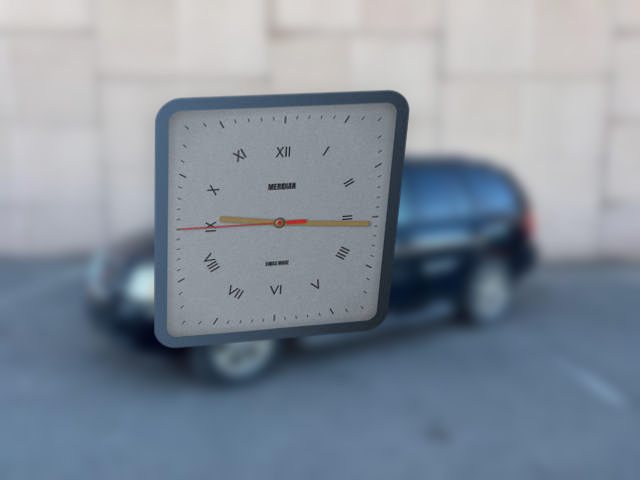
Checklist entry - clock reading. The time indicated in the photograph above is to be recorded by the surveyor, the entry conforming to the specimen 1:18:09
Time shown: 9:15:45
